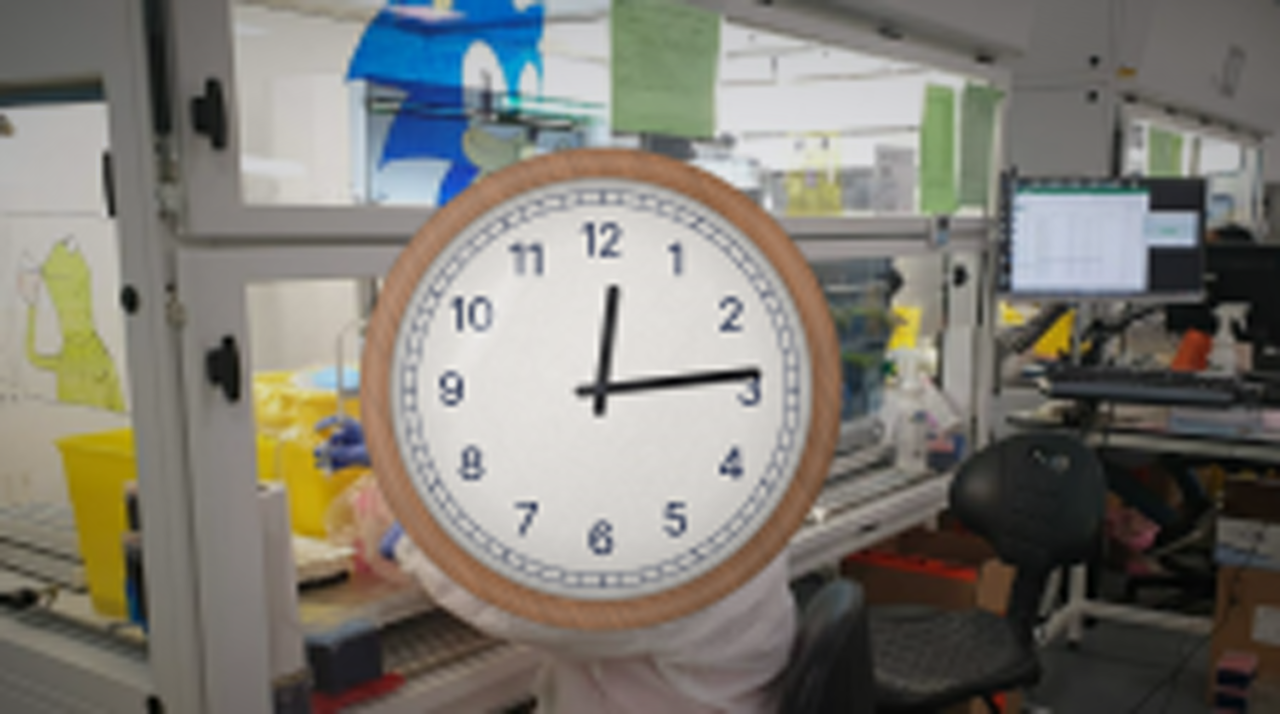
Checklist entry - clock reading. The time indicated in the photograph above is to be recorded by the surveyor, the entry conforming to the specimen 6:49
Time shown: 12:14
